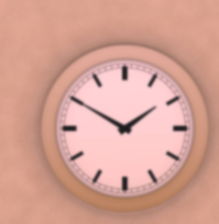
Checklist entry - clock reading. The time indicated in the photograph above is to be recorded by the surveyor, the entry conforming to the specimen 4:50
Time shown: 1:50
